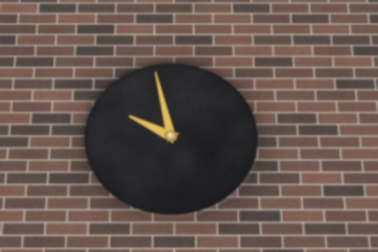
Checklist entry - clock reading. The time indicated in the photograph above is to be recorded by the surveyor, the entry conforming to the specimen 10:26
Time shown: 9:58
